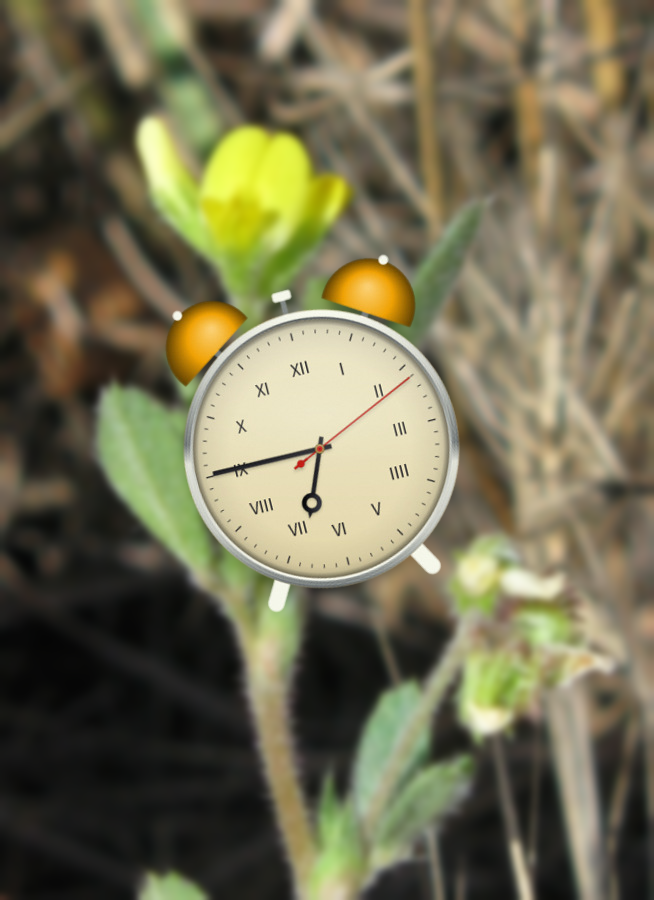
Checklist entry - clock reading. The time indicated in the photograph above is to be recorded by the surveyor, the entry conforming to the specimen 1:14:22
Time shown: 6:45:11
